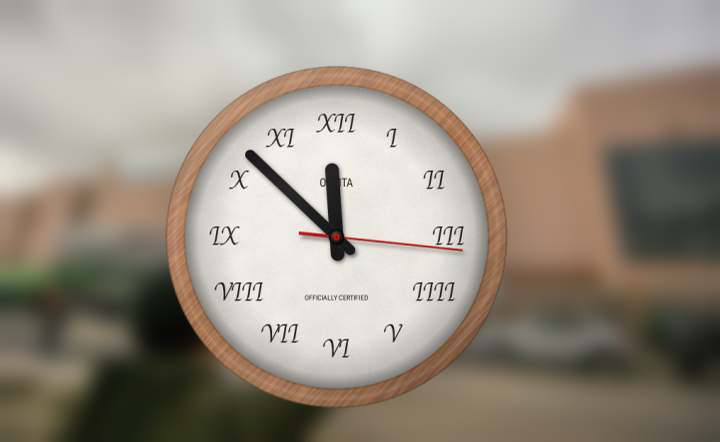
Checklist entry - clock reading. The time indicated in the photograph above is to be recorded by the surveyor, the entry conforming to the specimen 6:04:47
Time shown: 11:52:16
